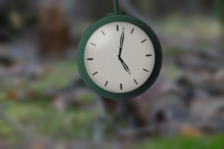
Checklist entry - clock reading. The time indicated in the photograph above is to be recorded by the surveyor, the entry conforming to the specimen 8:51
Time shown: 5:02
